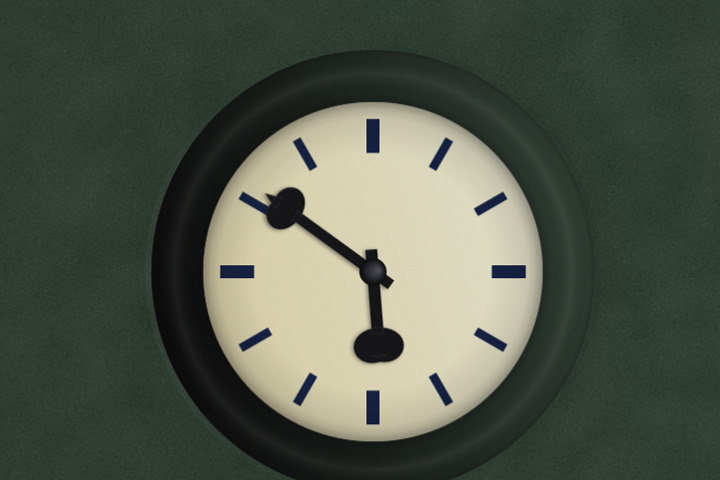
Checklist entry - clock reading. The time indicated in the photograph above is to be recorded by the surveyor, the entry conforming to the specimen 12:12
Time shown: 5:51
